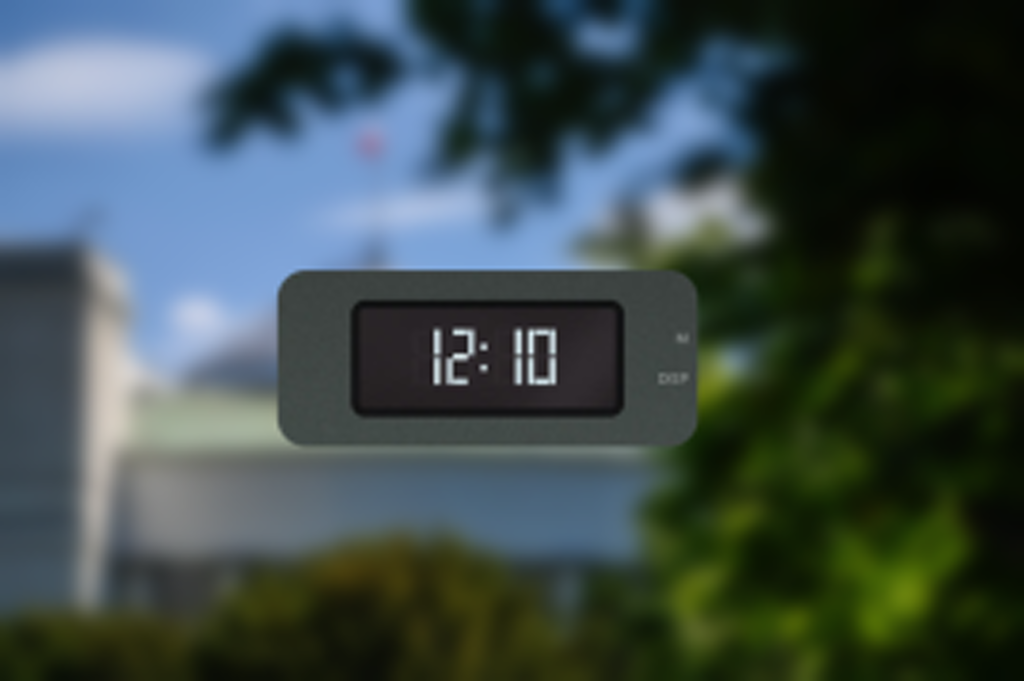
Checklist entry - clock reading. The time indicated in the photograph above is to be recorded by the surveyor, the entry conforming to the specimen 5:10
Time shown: 12:10
